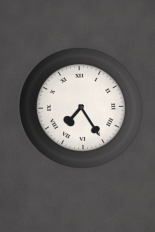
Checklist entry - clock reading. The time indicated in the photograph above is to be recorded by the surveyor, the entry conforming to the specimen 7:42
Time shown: 7:25
